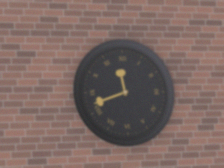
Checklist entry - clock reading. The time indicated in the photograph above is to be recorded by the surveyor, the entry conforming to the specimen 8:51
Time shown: 11:42
